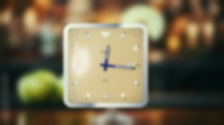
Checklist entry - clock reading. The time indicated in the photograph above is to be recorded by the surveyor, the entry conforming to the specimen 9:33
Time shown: 12:16
